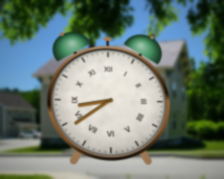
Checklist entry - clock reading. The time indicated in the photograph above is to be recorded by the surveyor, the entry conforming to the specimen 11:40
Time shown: 8:39
